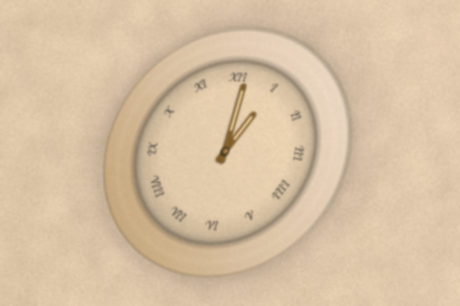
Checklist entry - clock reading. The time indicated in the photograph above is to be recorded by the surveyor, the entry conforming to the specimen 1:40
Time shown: 1:01
